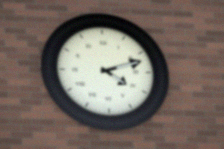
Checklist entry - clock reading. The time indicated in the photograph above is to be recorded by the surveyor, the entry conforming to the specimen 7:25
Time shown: 4:12
